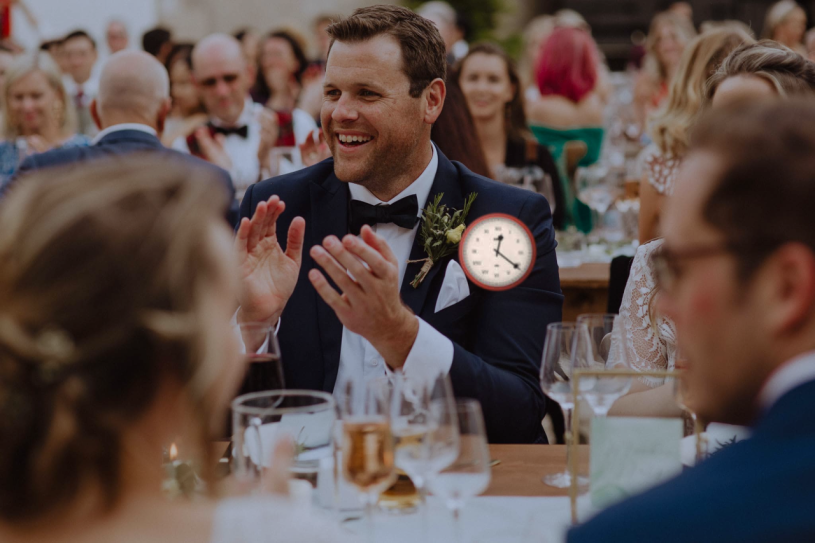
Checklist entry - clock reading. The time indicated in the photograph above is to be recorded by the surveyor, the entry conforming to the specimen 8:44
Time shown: 12:21
